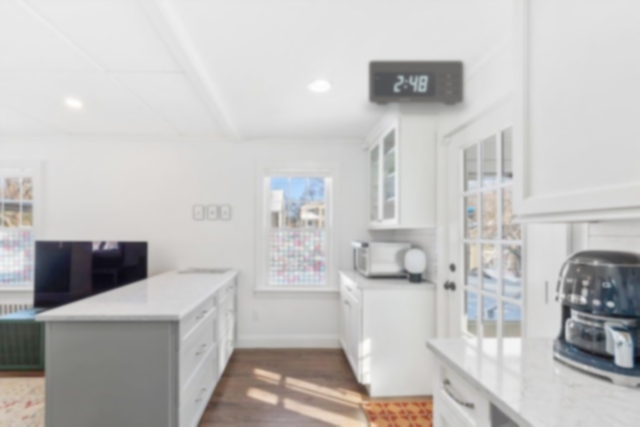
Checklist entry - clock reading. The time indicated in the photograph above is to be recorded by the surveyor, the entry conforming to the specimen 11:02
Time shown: 2:48
